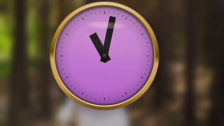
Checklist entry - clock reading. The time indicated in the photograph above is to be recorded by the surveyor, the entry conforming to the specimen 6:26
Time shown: 11:02
